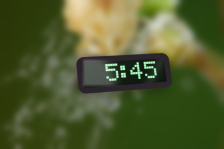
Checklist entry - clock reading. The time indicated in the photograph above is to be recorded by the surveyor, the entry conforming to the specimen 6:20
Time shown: 5:45
